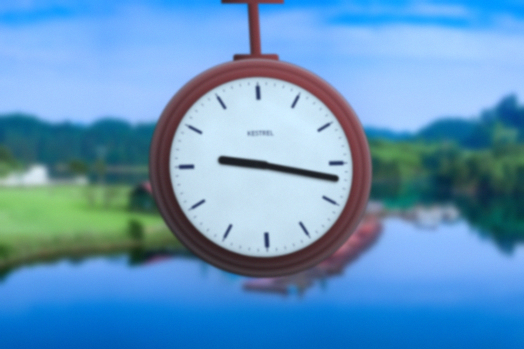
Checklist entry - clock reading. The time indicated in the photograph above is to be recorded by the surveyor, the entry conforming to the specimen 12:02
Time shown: 9:17
